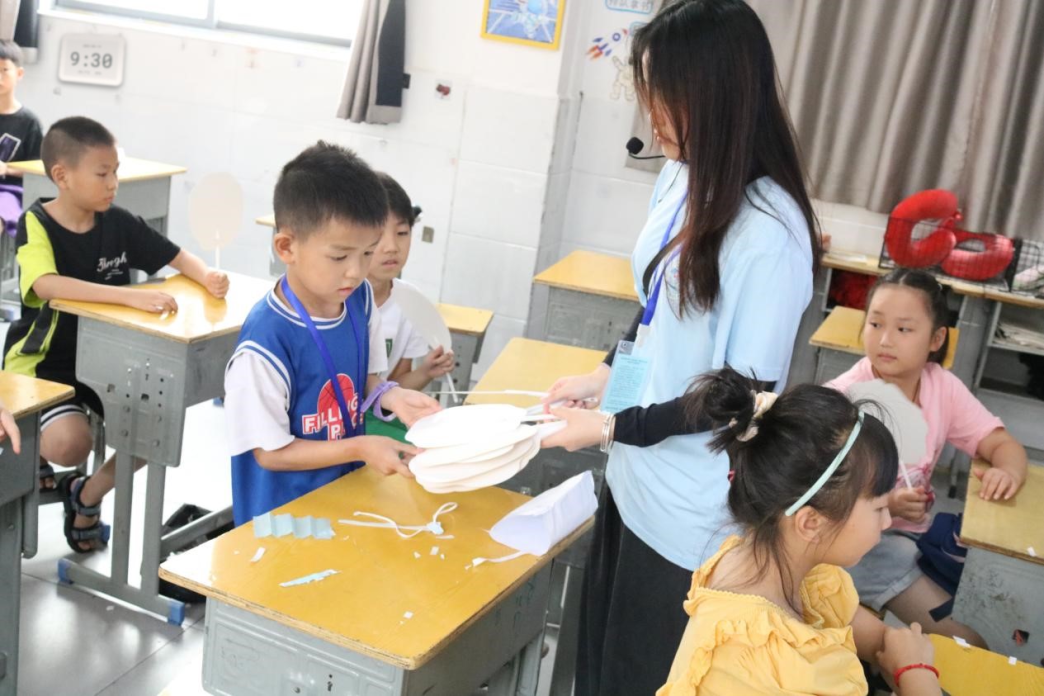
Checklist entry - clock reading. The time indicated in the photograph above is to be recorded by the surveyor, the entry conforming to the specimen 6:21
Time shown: 9:30
